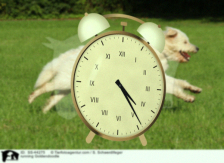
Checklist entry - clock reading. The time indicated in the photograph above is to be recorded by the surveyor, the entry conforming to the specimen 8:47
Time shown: 4:24
